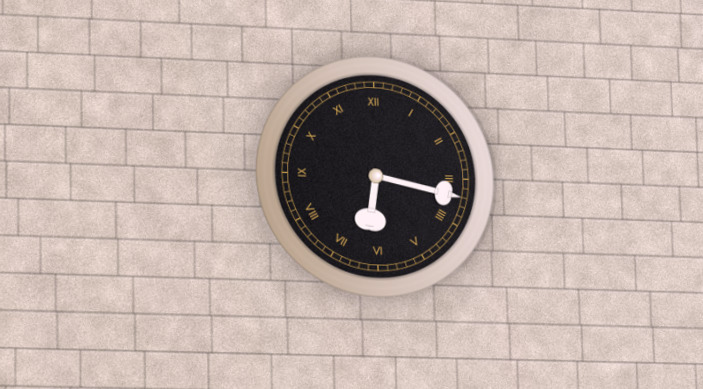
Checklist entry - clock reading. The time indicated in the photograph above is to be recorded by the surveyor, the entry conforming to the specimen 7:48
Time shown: 6:17
